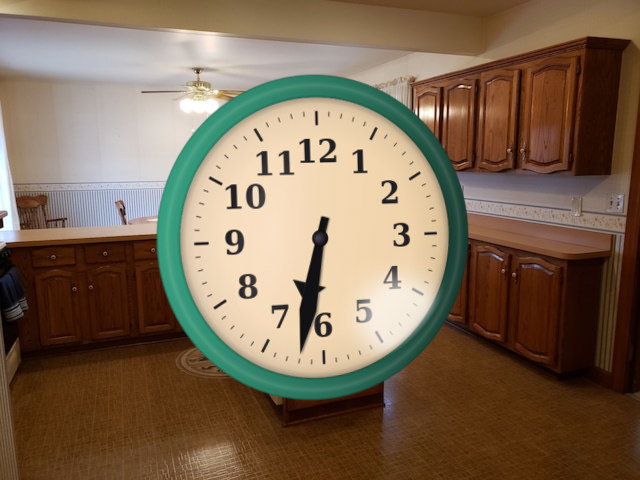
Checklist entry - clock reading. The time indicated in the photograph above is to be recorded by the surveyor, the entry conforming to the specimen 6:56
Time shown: 6:32
